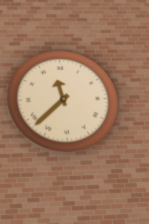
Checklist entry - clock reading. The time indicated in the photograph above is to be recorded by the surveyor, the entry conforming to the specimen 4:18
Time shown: 11:38
